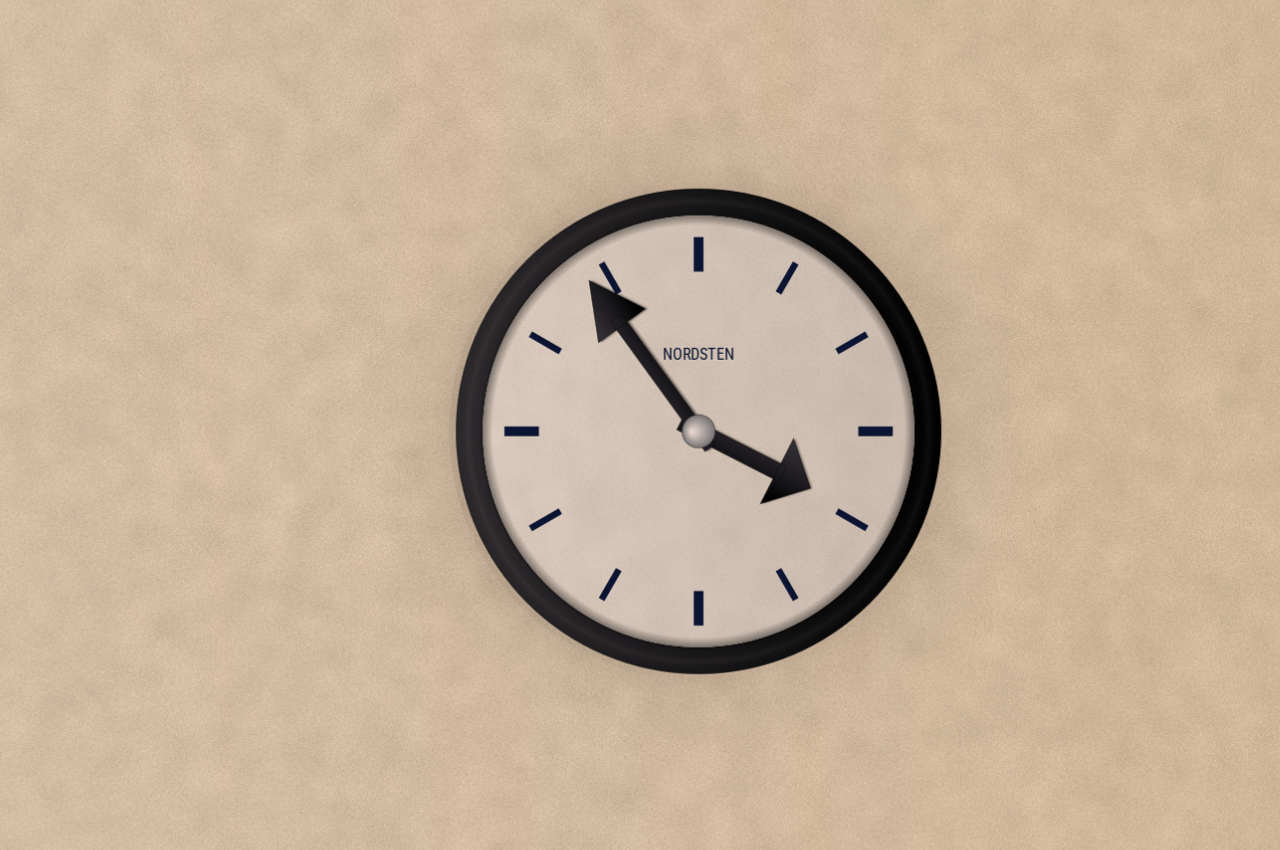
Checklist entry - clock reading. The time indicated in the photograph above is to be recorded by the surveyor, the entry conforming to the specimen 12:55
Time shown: 3:54
